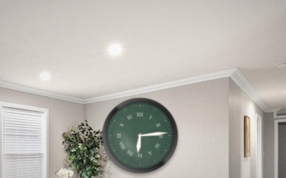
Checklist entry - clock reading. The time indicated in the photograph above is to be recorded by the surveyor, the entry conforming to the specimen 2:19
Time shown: 6:14
